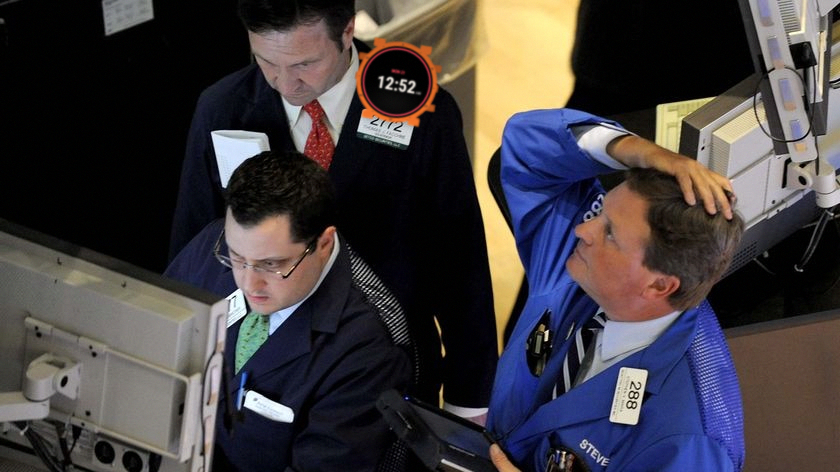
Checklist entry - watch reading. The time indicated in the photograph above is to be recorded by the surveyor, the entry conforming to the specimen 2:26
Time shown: 12:52
